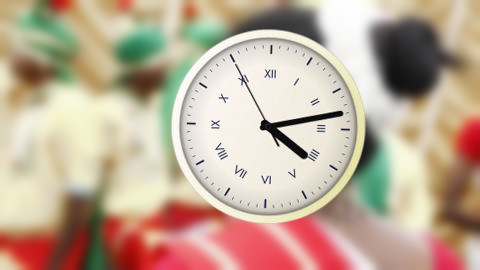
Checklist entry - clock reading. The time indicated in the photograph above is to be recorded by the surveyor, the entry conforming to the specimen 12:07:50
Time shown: 4:12:55
